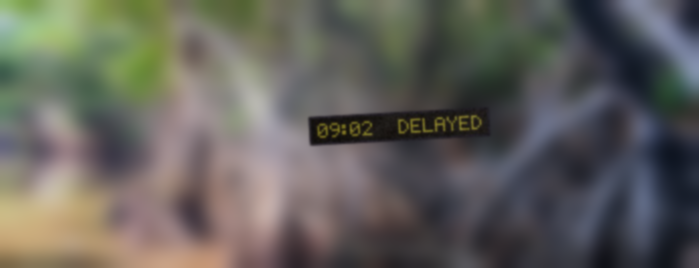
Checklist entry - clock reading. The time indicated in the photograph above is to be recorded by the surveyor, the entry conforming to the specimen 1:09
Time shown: 9:02
